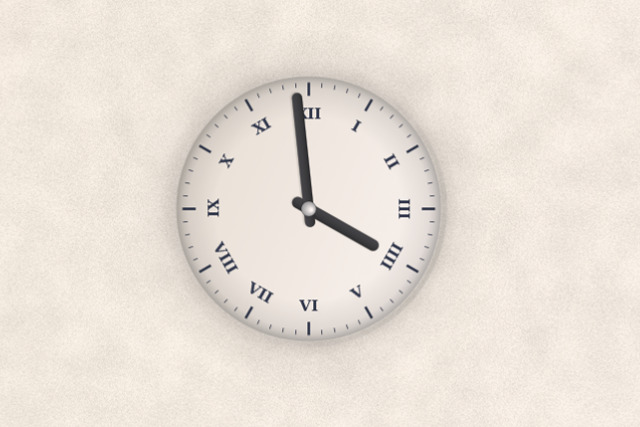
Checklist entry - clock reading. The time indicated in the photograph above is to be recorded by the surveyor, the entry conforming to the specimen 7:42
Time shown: 3:59
